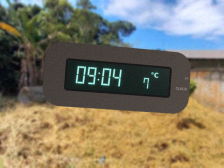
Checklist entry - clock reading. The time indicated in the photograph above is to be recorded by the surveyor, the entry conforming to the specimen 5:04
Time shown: 9:04
